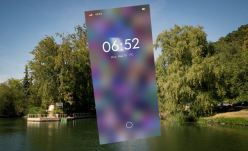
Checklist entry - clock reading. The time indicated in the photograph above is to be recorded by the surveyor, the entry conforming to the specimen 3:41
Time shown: 6:52
